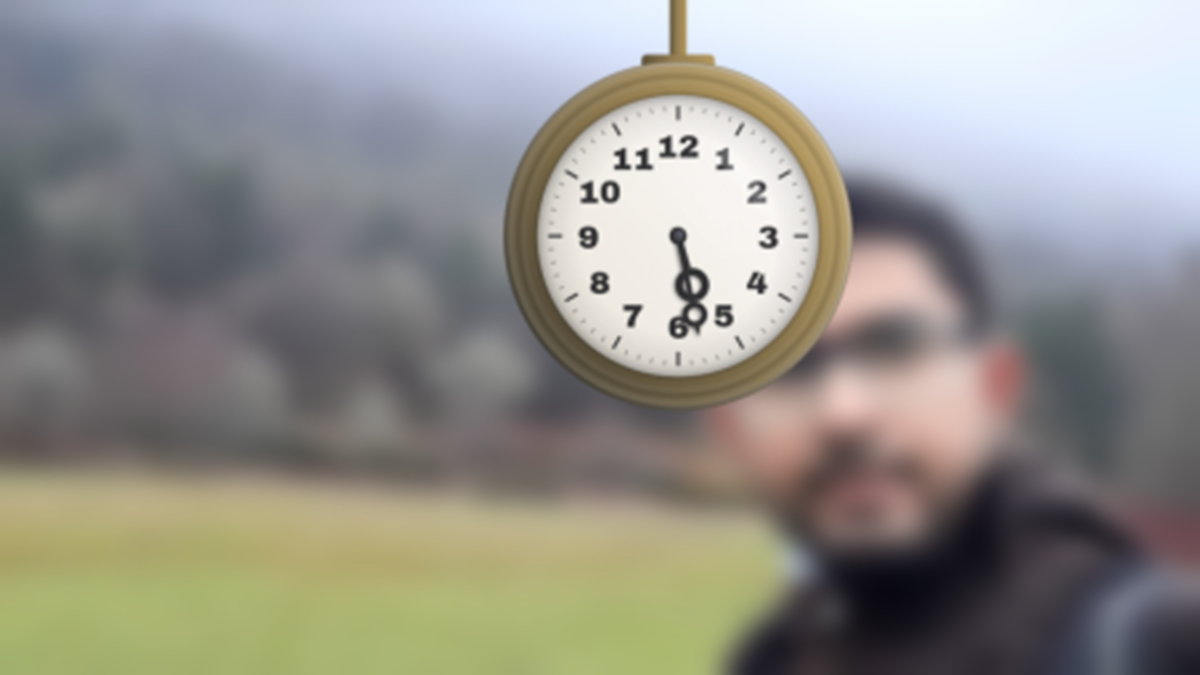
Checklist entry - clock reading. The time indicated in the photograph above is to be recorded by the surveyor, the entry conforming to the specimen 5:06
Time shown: 5:28
